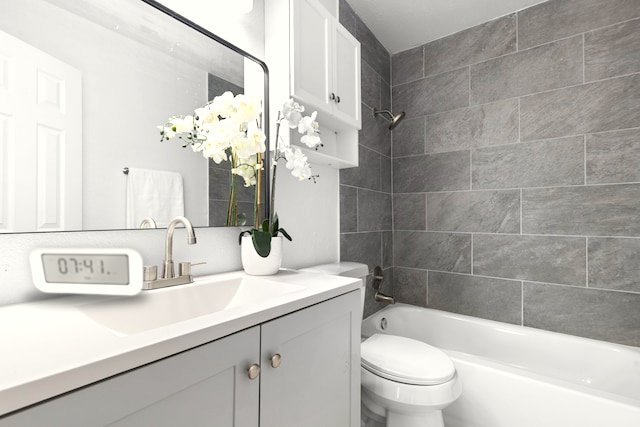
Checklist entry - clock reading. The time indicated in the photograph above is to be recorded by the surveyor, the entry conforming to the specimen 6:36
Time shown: 7:41
